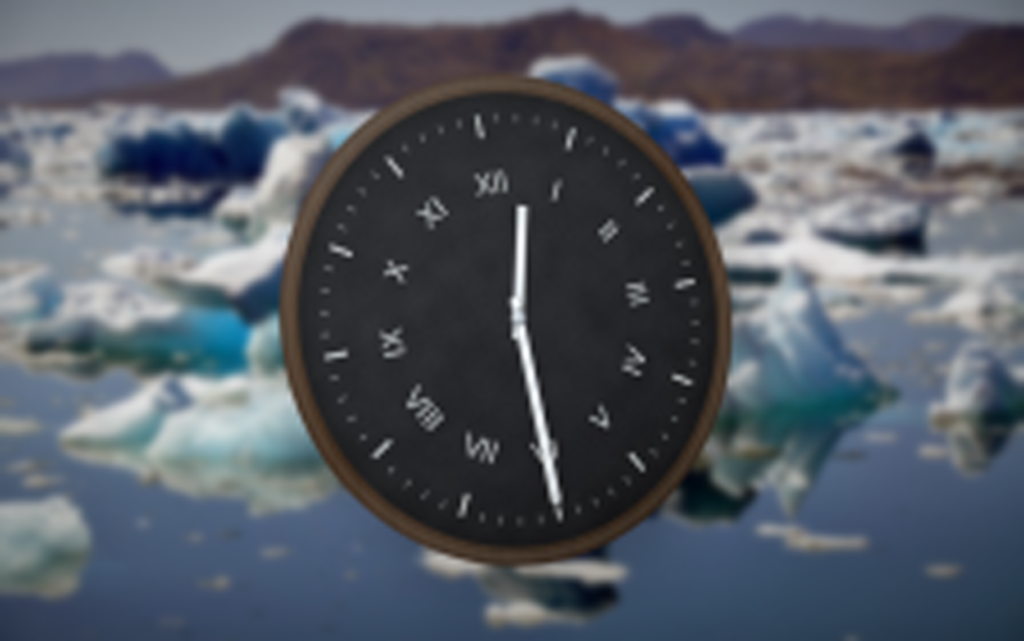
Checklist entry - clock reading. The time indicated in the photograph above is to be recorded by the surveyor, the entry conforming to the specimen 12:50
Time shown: 12:30
